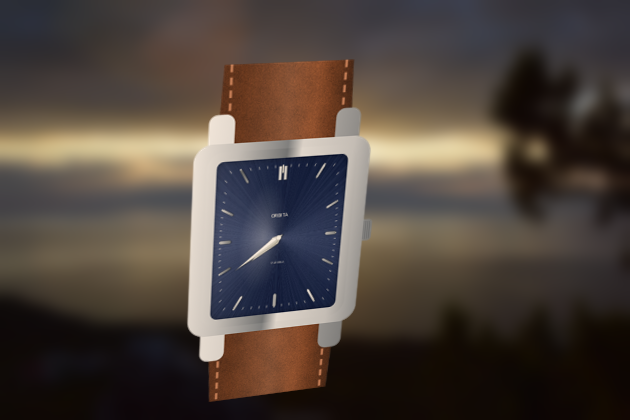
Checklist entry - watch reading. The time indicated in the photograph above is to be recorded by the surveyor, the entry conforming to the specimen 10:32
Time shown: 7:39
